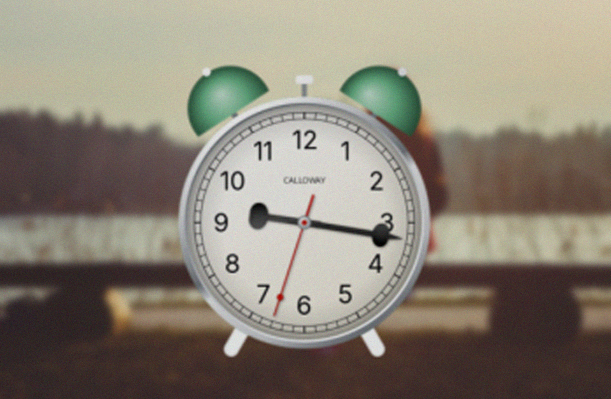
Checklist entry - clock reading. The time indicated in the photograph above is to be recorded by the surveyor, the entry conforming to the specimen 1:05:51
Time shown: 9:16:33
